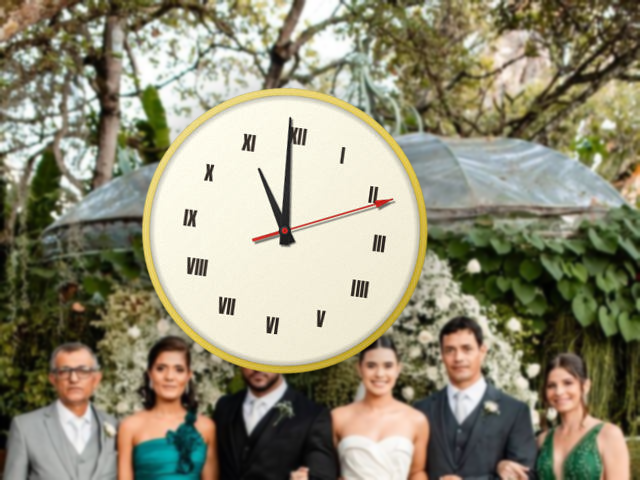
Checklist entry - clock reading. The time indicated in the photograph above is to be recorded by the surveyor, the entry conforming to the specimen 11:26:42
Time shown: 10:59:11
